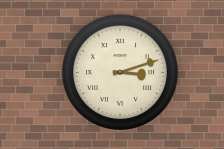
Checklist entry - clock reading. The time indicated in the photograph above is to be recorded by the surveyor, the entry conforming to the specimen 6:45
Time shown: 3:12
